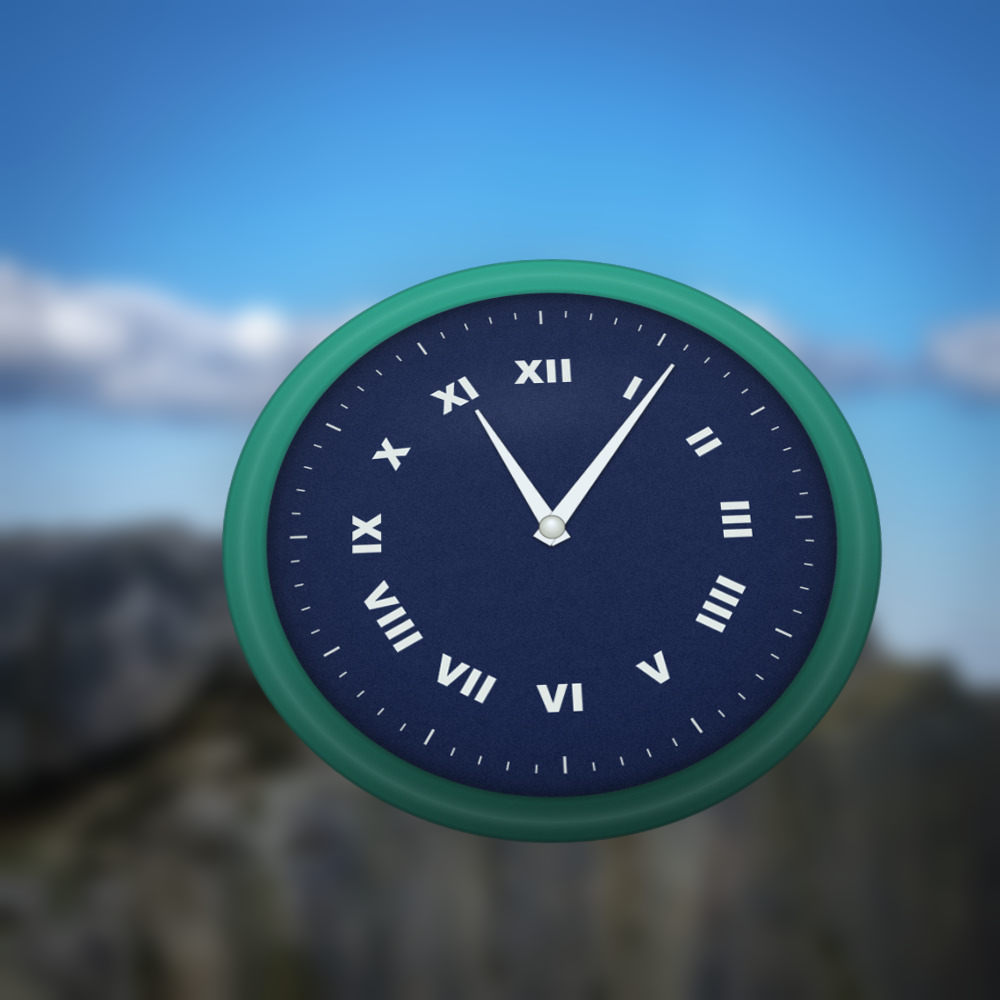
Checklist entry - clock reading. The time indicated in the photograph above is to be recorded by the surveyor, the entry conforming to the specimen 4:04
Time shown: 11:06
